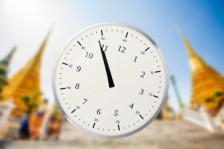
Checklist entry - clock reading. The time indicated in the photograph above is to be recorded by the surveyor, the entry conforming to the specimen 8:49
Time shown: 10:54
